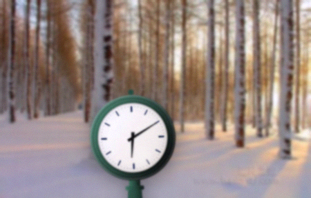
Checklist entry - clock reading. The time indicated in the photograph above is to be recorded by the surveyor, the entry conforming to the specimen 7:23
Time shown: 6:10
